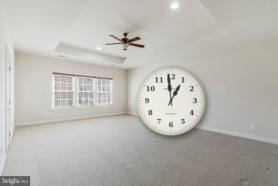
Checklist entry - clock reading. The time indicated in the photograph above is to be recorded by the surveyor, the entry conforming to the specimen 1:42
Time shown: 12:59
